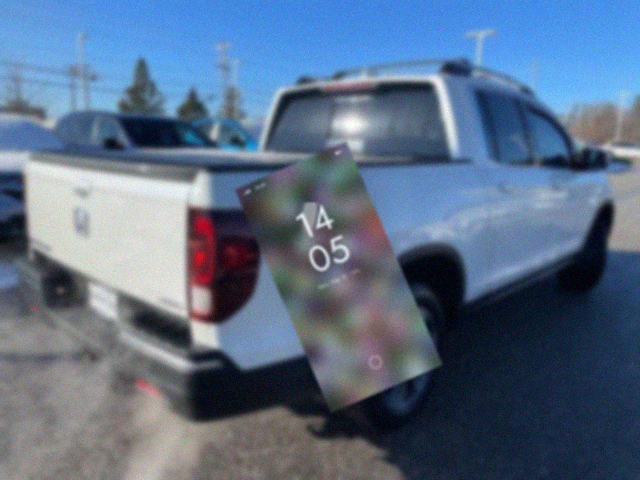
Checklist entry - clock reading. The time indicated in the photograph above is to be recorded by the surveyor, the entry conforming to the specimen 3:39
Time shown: 14:05
